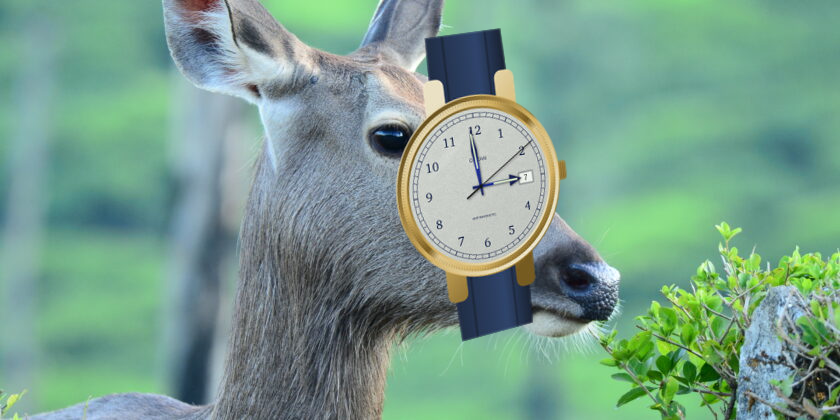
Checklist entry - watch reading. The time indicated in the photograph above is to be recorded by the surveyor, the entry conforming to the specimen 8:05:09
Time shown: 2:59:10
